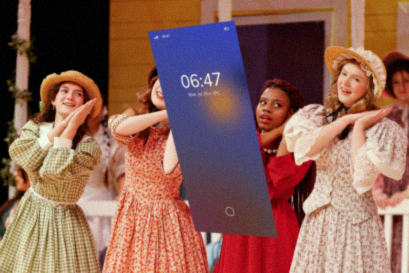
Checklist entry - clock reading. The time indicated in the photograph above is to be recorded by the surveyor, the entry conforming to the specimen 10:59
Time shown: 6:47
